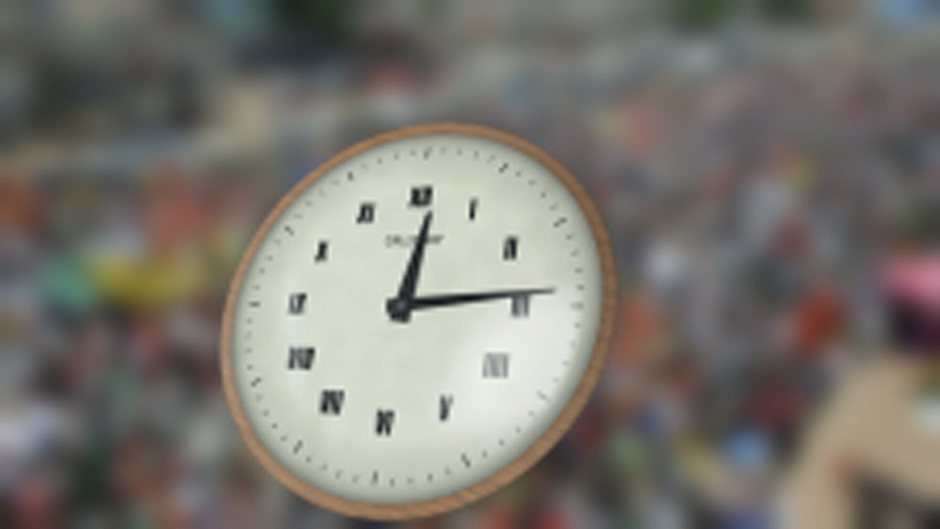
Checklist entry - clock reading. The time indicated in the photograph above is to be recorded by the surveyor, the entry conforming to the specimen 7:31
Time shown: 12:14
